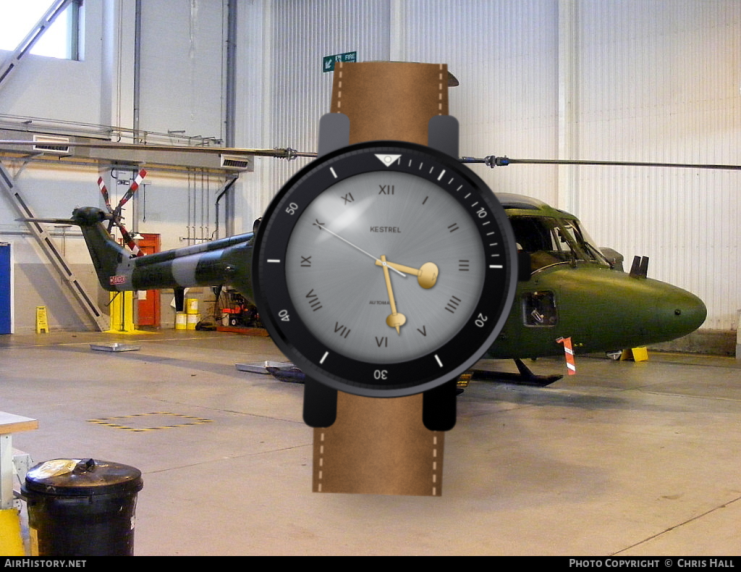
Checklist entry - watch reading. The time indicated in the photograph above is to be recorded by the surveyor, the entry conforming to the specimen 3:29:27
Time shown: 3:27:50
